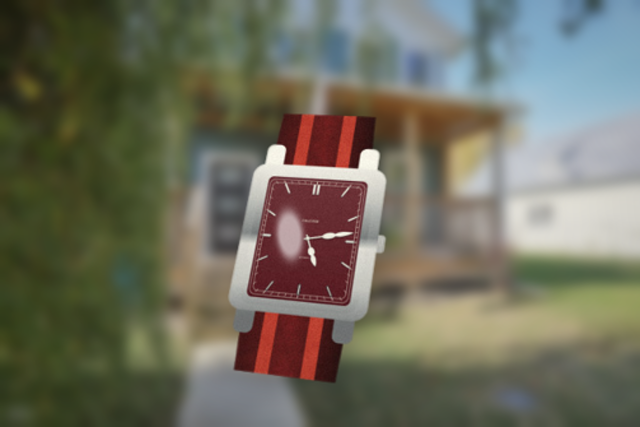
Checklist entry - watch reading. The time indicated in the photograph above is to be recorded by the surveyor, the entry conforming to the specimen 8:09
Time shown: 5:13
